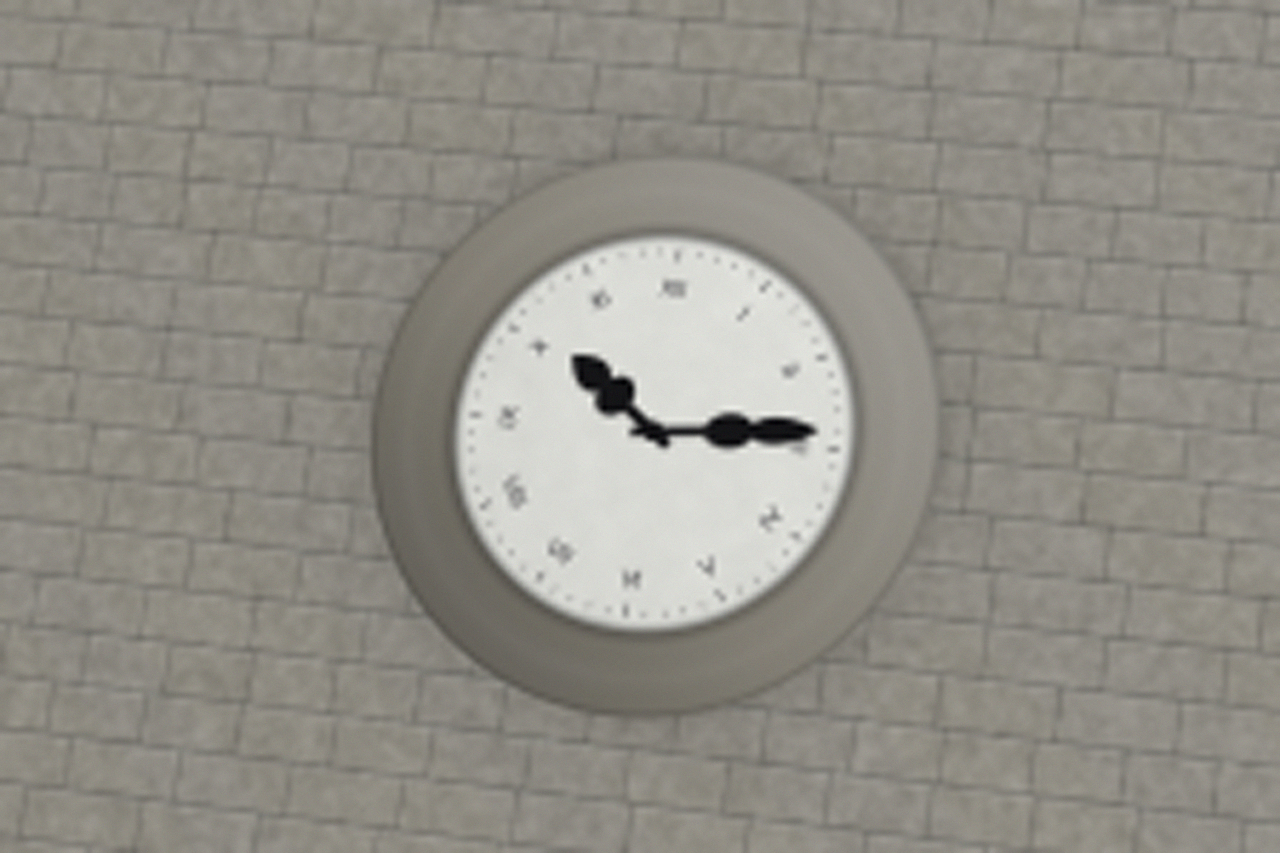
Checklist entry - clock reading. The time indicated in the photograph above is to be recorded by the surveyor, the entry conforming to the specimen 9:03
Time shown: 10:14
